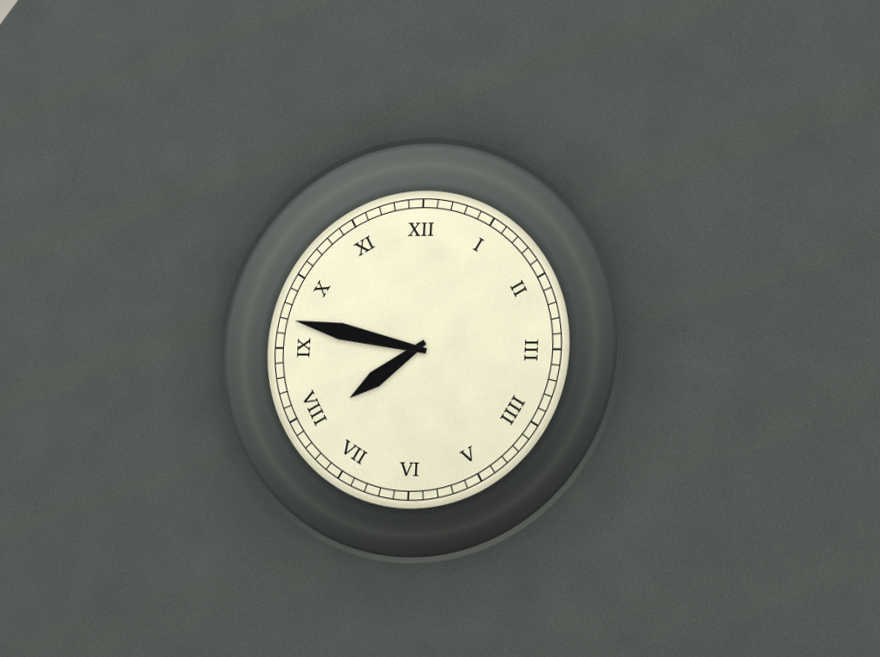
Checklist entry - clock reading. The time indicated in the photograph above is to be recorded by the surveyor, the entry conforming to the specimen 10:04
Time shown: 7:47
